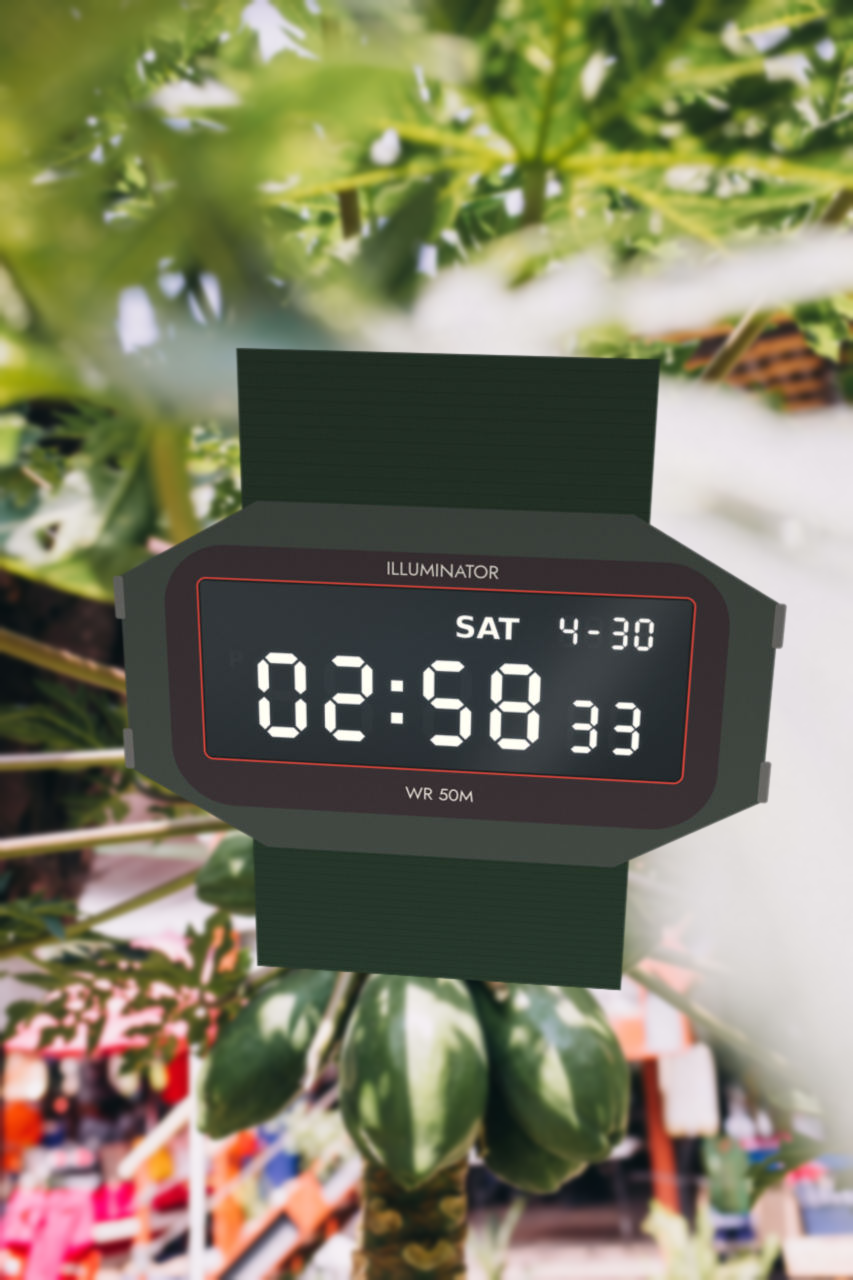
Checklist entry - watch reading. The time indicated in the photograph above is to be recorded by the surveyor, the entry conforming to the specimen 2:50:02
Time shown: 2:58:33
